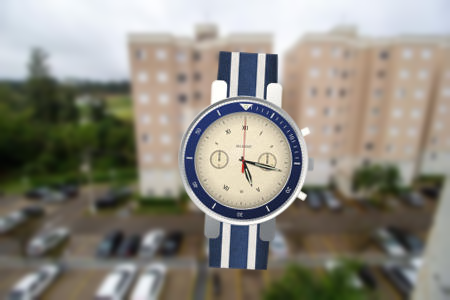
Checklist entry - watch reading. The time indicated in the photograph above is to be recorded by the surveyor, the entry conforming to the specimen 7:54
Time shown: 5:17
